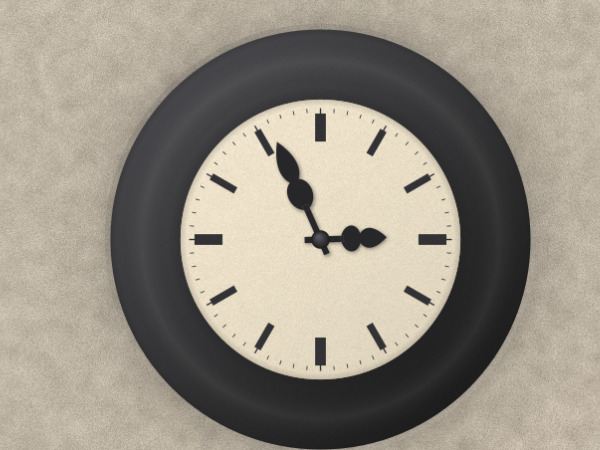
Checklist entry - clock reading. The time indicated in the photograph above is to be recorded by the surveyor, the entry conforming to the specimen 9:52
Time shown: 2:56
